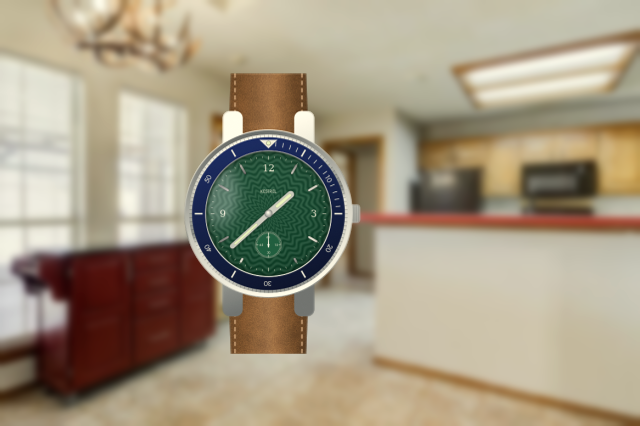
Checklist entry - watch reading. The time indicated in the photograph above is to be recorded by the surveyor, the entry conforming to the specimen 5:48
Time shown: 1:38
